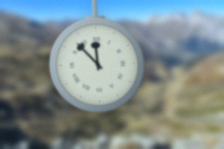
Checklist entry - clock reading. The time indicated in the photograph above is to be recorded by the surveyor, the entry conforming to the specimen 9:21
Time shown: 11:53
